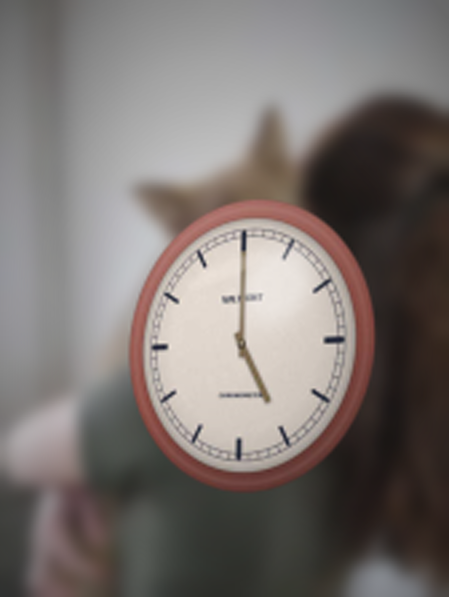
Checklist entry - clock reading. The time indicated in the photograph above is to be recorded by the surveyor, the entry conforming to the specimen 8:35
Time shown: 5:00
